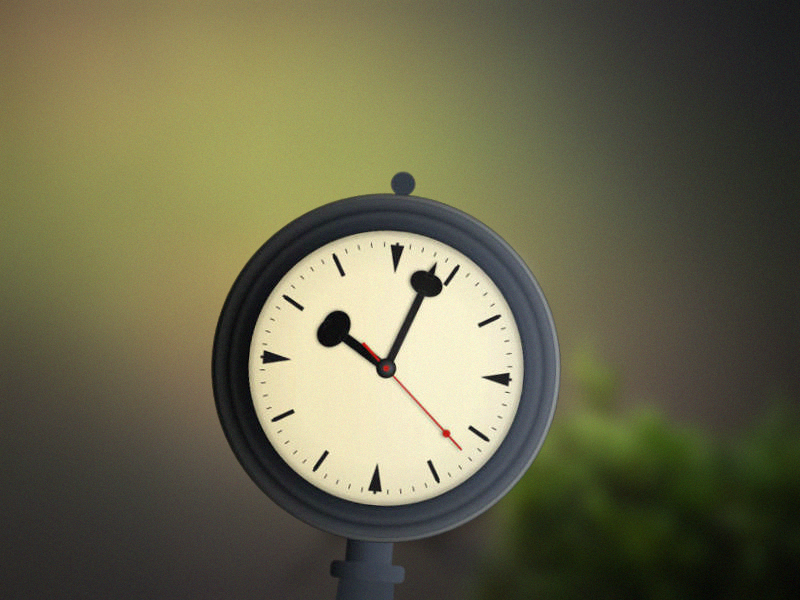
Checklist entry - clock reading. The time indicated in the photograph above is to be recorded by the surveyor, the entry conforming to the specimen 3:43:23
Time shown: 10:03:22
